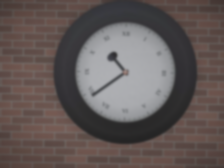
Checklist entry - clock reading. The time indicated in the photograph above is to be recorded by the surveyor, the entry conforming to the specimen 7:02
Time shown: 10:39
